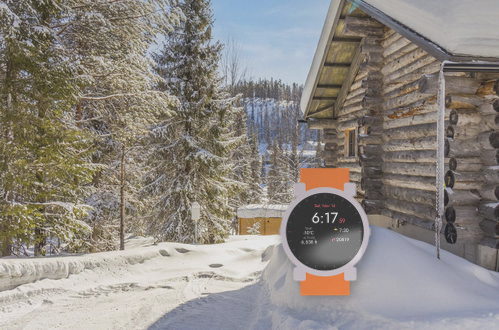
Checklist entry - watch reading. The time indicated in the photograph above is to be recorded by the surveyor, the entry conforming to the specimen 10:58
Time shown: 6:17
